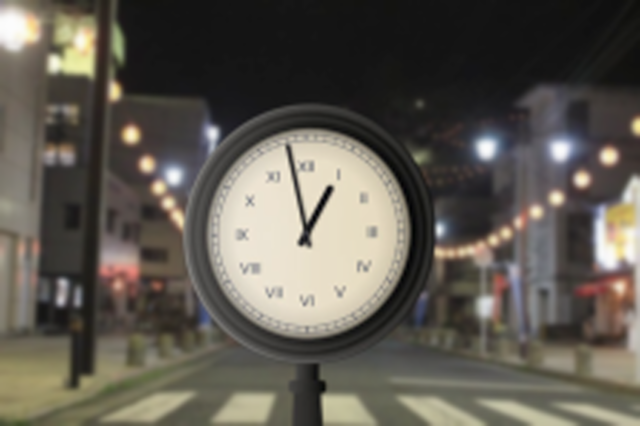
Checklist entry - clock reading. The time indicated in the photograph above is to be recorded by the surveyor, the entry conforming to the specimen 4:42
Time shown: 12:58
